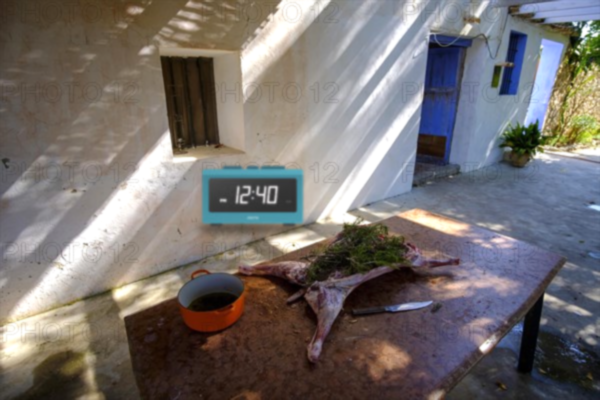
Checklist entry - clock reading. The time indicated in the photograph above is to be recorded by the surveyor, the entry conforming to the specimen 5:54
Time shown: 12:40
